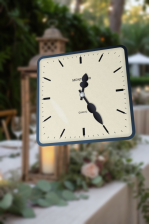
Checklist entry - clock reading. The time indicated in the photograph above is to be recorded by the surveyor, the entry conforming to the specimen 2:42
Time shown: 12:25
